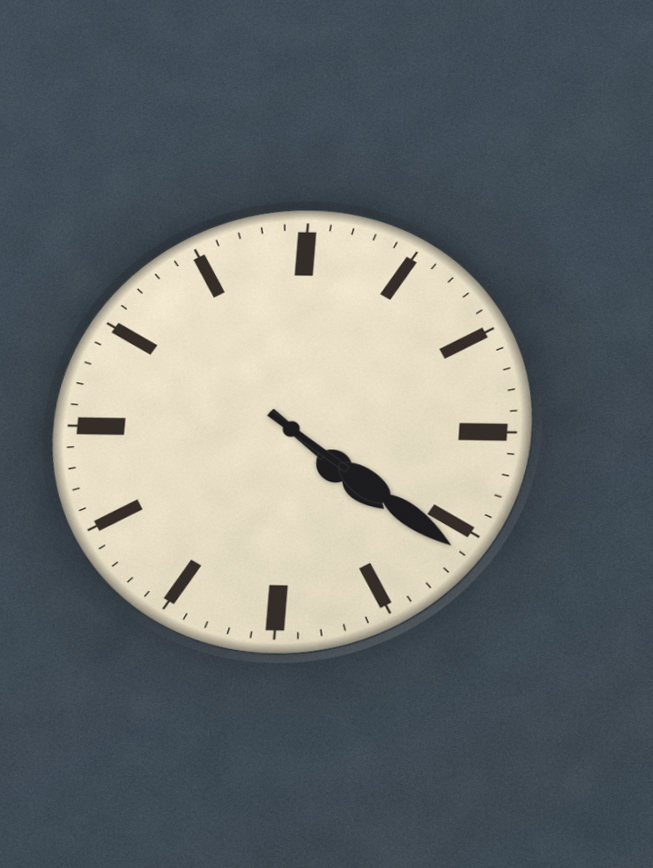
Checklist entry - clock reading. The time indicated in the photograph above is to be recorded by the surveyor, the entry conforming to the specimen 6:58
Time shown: 4:21
